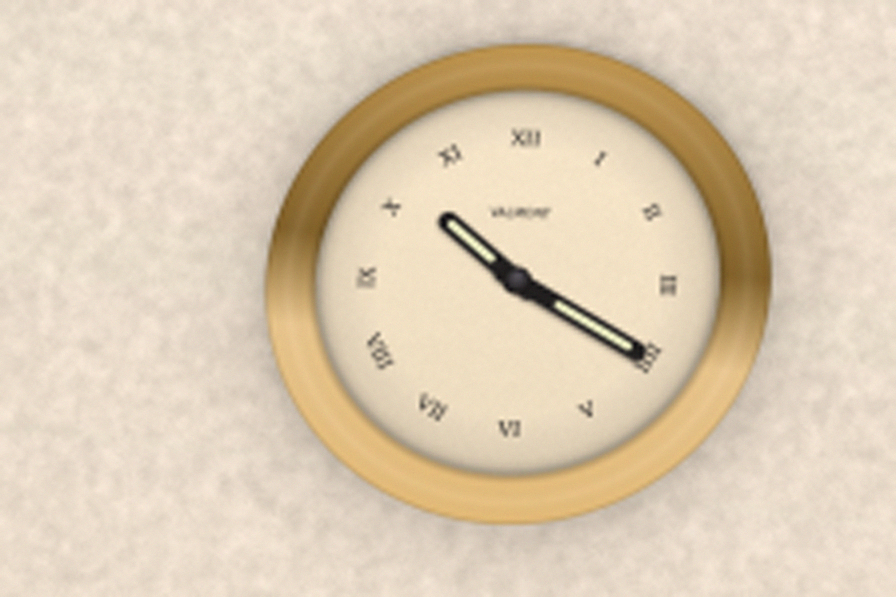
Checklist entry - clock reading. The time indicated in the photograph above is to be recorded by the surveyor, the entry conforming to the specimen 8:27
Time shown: 10:20
